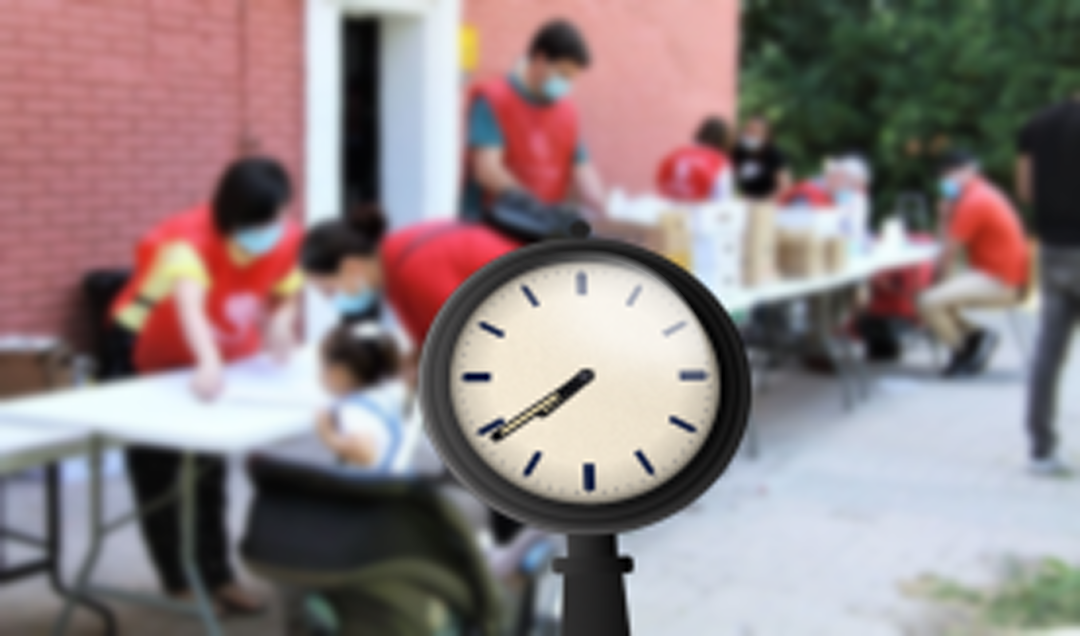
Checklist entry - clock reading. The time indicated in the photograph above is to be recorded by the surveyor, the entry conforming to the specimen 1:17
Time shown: 7:39
